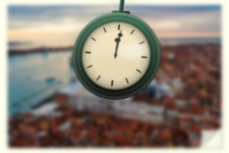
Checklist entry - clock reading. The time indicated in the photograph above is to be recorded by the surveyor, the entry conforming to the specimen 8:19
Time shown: 12:01
